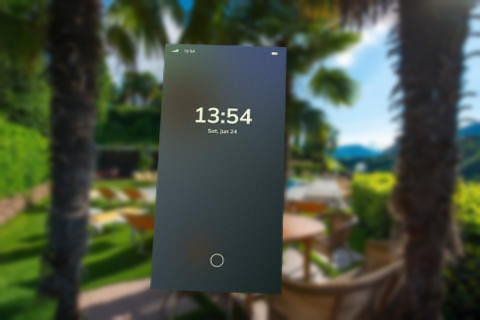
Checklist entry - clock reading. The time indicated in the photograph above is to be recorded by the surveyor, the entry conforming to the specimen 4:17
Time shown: 13:54
